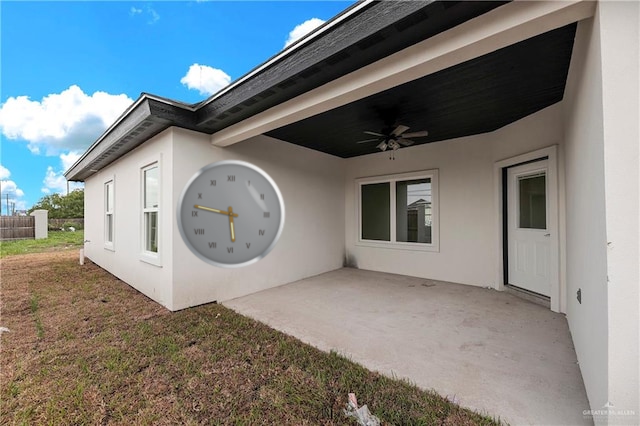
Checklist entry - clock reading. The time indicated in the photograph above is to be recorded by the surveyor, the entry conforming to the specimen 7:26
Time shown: 5:47
